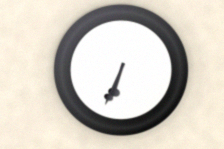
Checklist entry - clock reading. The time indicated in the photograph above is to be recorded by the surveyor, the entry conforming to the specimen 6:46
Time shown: 6:34
